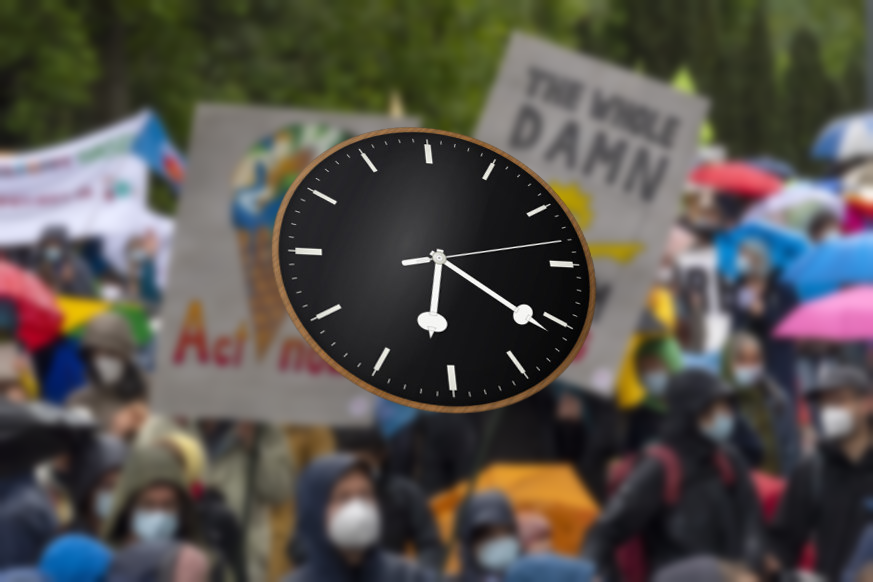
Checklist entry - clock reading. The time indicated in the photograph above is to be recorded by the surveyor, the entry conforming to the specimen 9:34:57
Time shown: 6:21:13
